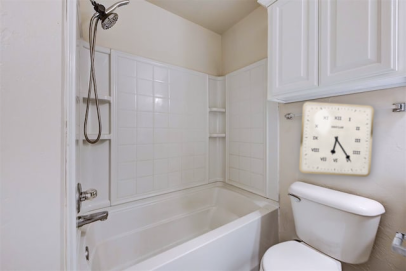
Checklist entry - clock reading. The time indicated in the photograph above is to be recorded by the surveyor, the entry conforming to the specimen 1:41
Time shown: 6:24
